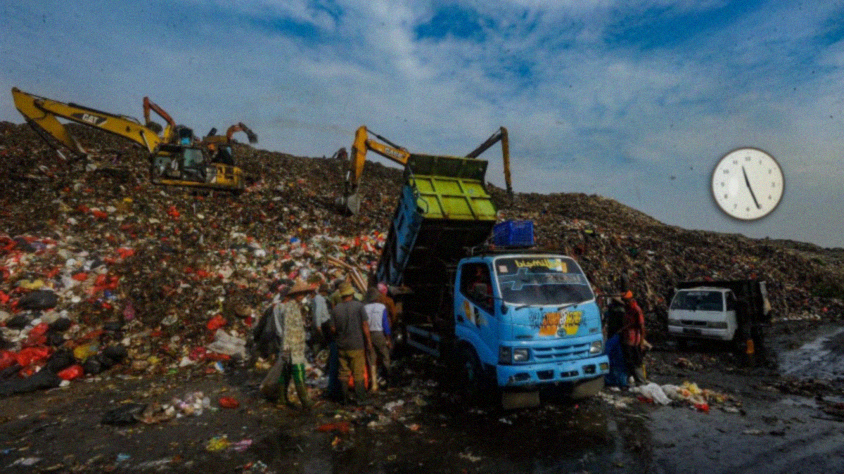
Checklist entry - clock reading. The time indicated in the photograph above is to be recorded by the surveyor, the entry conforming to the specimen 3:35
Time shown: 11:26
